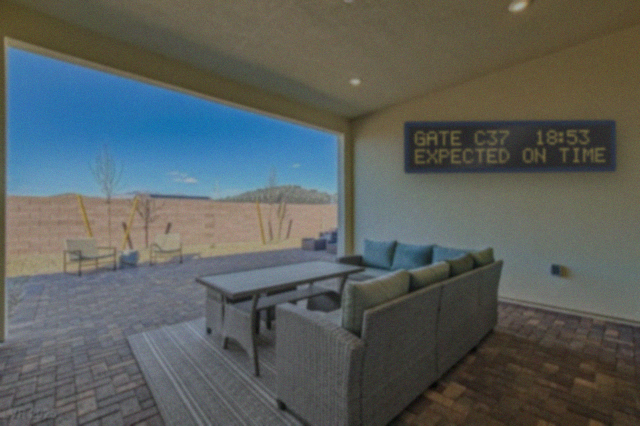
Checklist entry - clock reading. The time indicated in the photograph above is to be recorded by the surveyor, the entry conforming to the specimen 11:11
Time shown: 18:53
